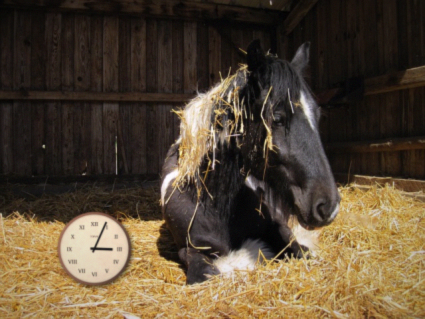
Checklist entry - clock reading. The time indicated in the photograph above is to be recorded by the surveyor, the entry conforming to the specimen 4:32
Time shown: 3:04
